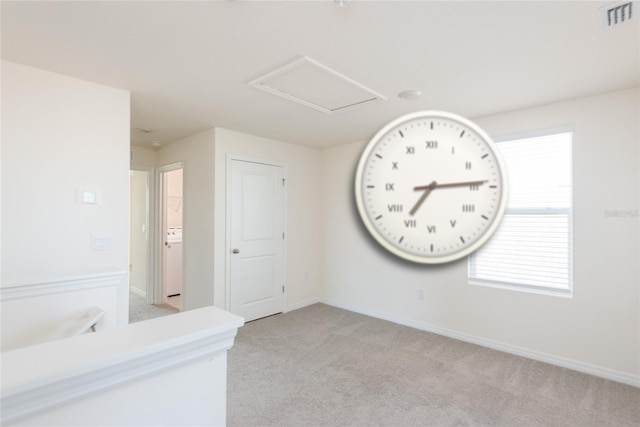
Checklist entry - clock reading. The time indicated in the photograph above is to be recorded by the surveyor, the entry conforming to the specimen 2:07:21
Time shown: 7:14:14
